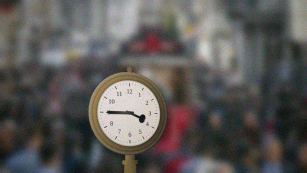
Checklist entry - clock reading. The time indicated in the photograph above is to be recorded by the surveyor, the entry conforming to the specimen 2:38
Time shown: 3:45
